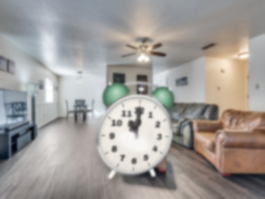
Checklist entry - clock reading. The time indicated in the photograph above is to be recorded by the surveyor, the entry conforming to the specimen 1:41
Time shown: 11:00
